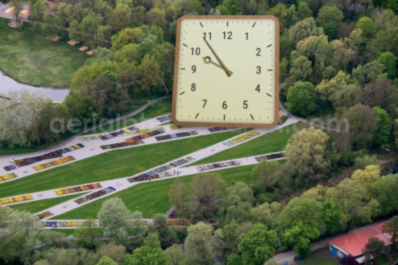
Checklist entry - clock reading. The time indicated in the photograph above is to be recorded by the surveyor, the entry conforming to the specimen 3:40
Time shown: 9:54
